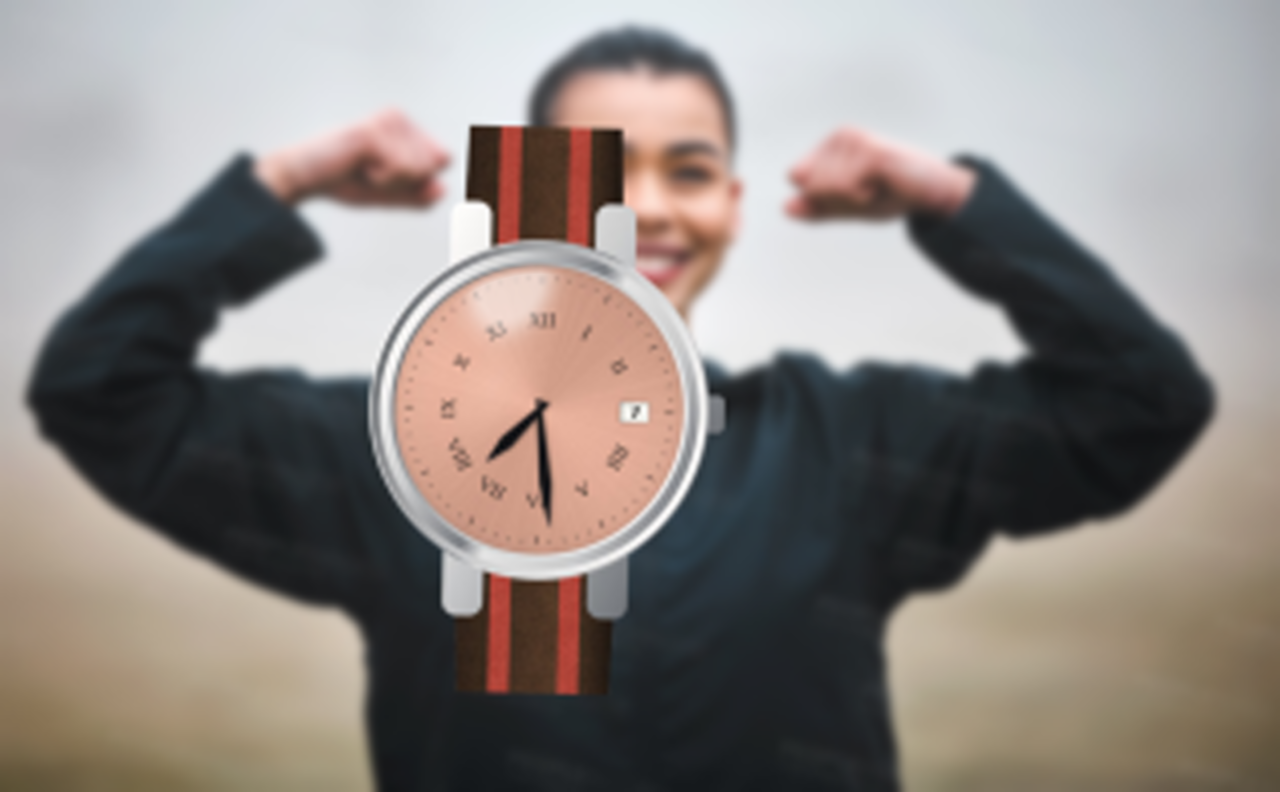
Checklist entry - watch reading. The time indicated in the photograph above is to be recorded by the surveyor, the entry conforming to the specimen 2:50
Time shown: 7:29
